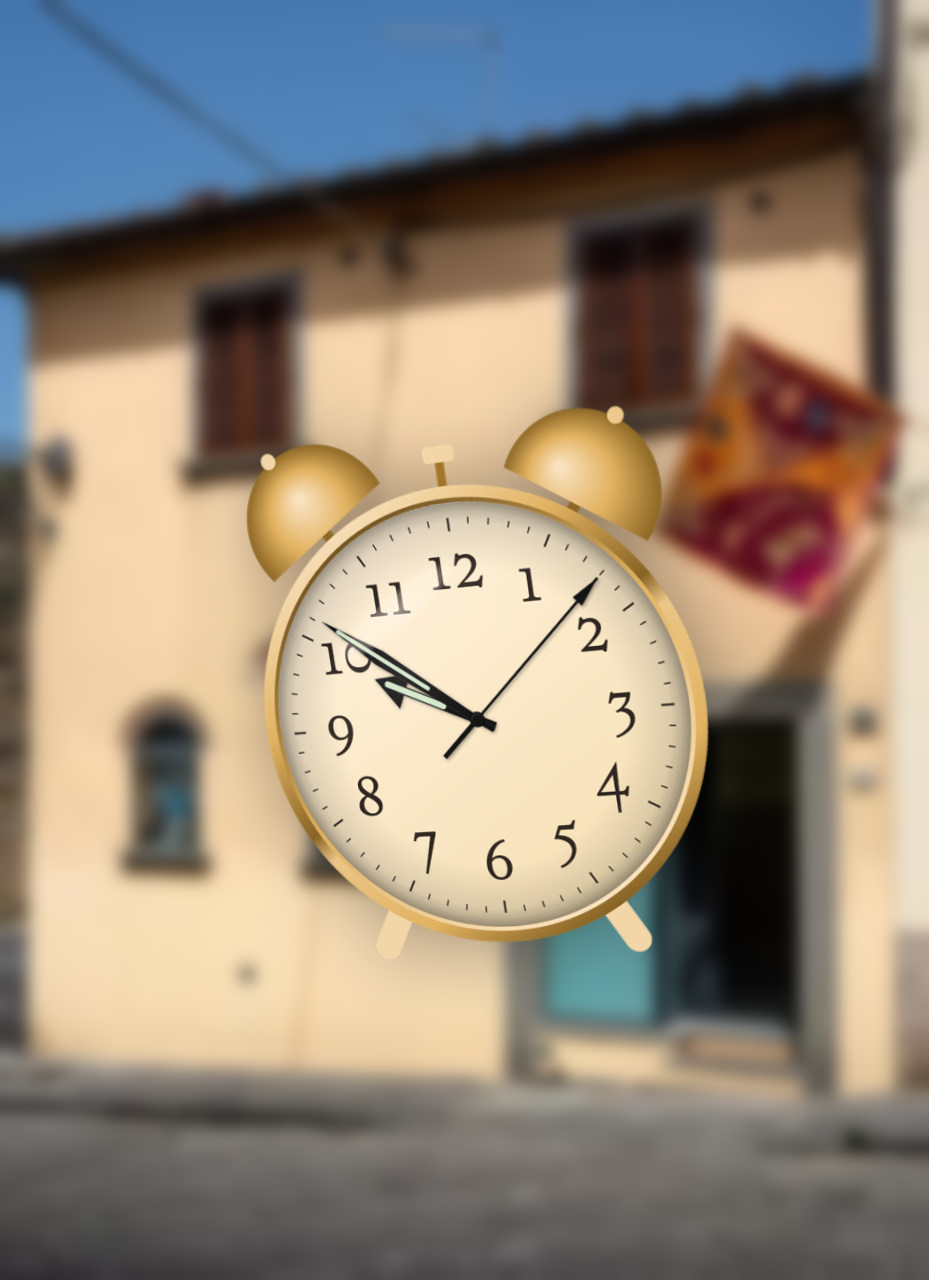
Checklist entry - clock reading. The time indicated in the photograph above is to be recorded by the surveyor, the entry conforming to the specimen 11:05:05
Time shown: 9:51:08
